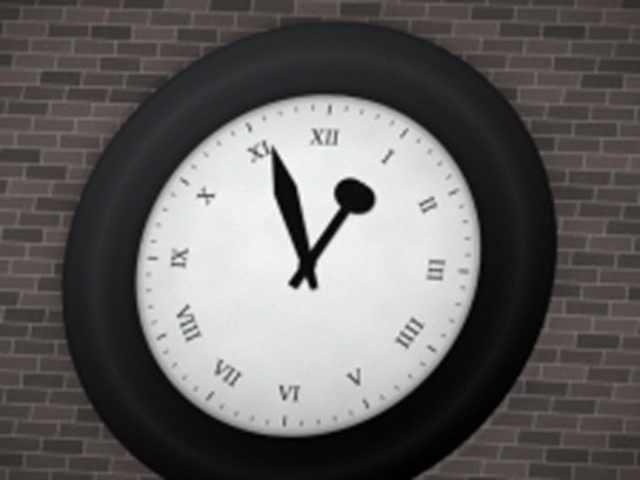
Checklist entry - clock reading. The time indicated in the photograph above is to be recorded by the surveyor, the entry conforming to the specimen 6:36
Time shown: 12:56
